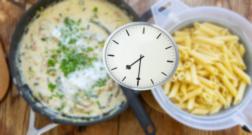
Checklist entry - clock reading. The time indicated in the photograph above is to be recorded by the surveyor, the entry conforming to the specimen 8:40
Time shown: 7:30
